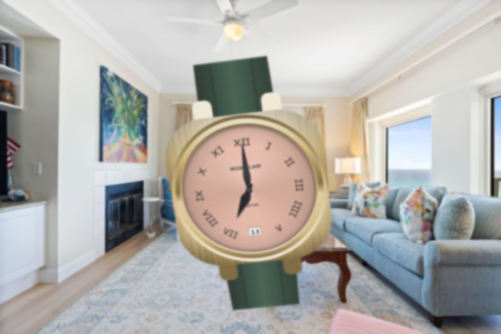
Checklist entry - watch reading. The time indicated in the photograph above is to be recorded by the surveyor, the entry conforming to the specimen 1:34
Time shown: 7:00
